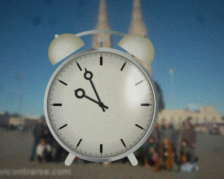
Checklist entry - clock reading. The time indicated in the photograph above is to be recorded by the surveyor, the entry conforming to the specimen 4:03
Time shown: 9:56
